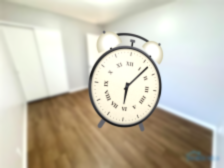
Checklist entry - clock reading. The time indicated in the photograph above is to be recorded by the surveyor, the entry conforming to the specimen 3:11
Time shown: 6:07
